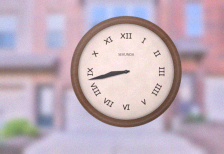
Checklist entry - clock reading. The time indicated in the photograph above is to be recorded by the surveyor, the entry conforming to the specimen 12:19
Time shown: 8:43
